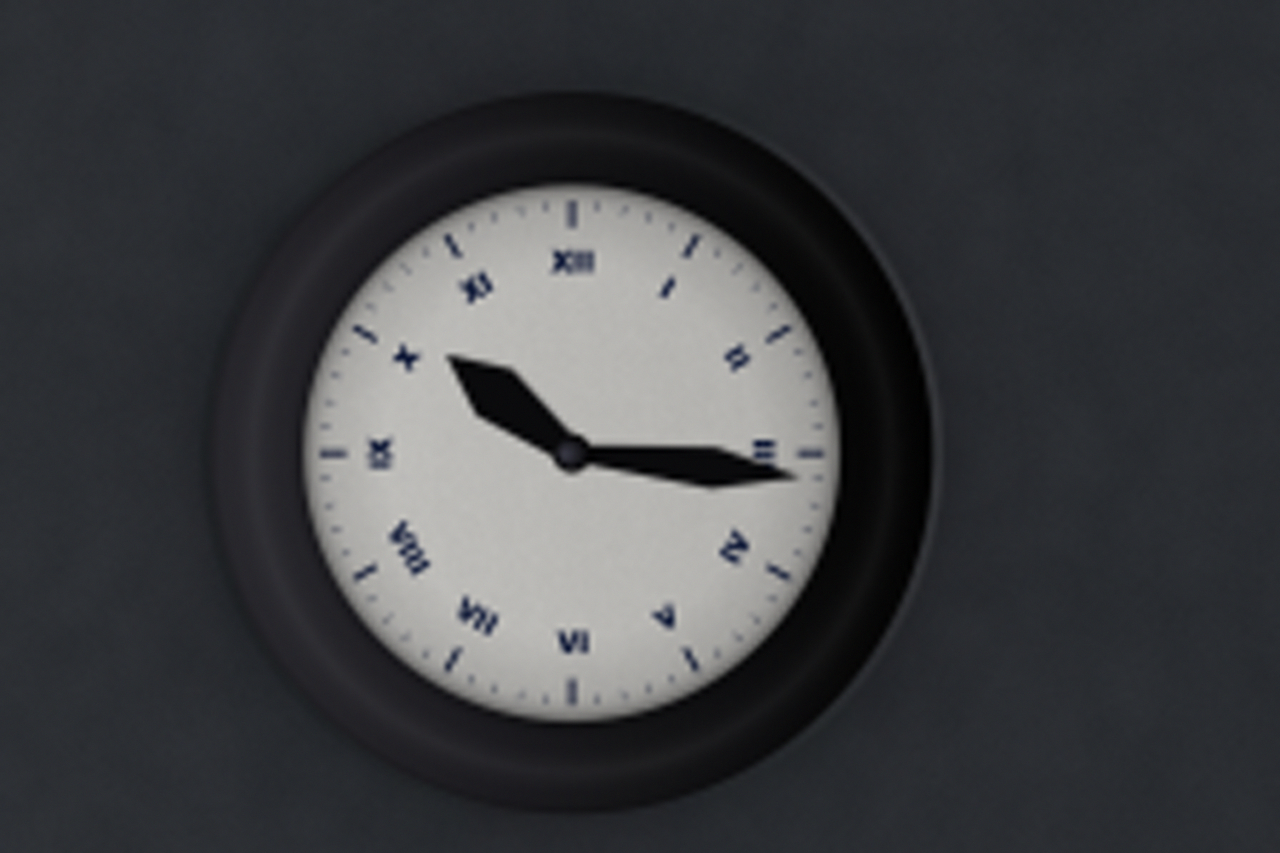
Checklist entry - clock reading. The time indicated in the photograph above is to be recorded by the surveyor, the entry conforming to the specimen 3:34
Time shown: 10:16
